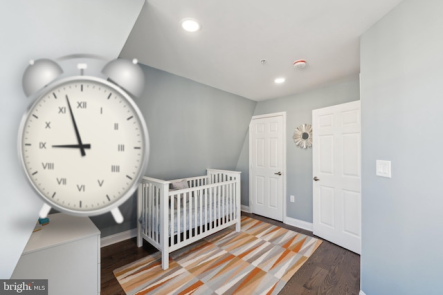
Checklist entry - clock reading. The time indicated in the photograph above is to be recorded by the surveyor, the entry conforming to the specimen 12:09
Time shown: 8:57
